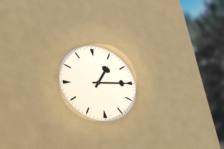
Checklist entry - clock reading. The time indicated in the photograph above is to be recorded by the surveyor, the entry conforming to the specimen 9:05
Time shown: 1:15
